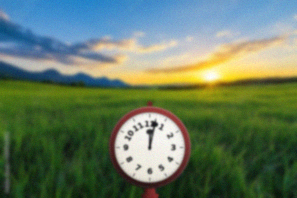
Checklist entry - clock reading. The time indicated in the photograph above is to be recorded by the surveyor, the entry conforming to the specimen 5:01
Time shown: 12:02
